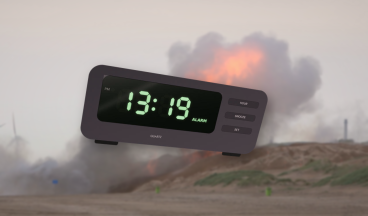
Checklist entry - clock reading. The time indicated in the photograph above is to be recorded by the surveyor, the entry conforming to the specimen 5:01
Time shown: 13:19
